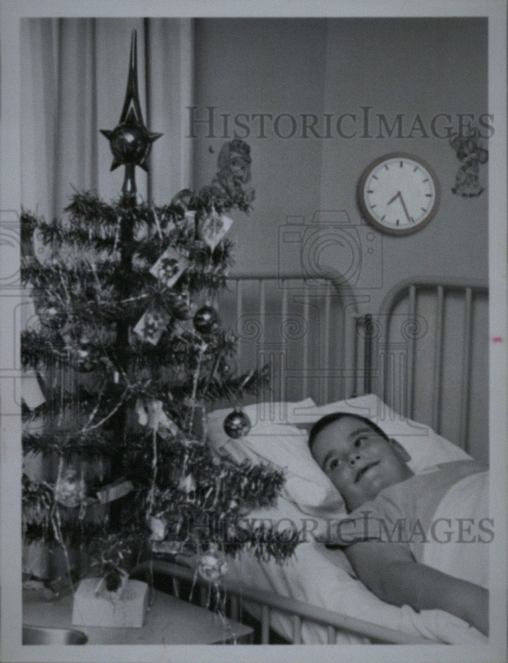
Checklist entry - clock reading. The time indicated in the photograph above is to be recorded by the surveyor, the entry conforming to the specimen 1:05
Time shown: 7:26
